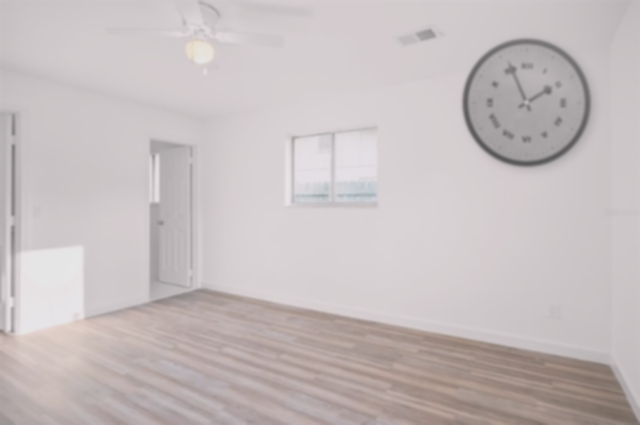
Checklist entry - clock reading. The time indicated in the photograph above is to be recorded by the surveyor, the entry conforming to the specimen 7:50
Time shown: 1:56
